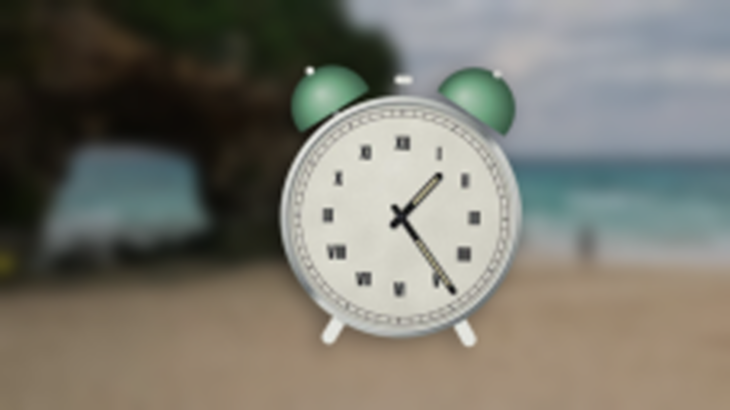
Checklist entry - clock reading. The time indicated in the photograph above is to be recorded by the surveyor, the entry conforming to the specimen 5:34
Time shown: 1:24
